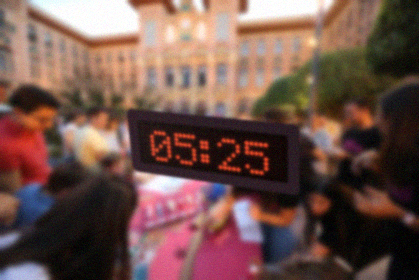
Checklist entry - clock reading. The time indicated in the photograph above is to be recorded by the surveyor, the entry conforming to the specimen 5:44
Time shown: 5:25
